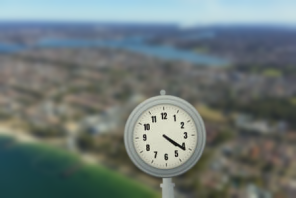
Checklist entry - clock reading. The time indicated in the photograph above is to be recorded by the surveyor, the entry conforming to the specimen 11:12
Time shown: 4:21
